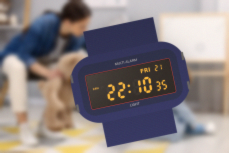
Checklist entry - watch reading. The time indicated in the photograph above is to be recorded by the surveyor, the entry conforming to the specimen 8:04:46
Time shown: 22:10:35
